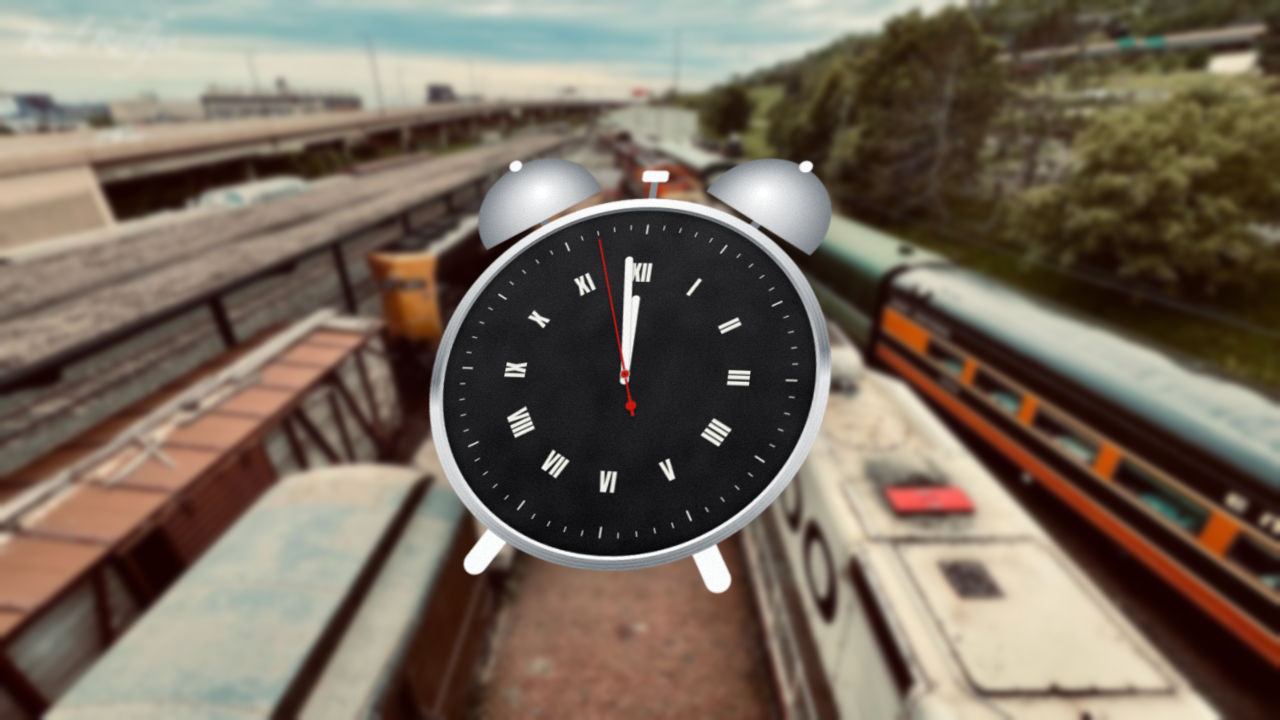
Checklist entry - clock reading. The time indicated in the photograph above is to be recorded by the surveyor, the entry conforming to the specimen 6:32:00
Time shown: 11:58:57
